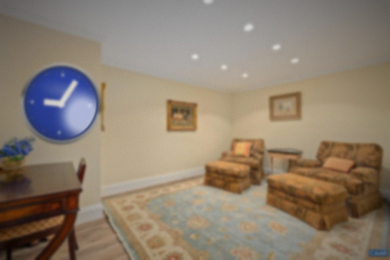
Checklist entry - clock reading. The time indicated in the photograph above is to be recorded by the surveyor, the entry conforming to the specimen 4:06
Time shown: 9:05
